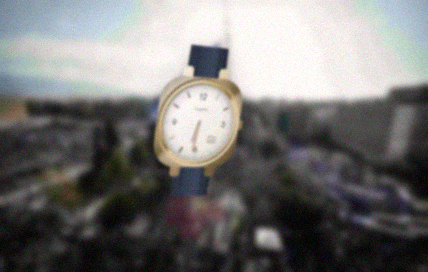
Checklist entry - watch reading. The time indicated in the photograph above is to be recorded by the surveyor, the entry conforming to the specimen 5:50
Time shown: 6:31
